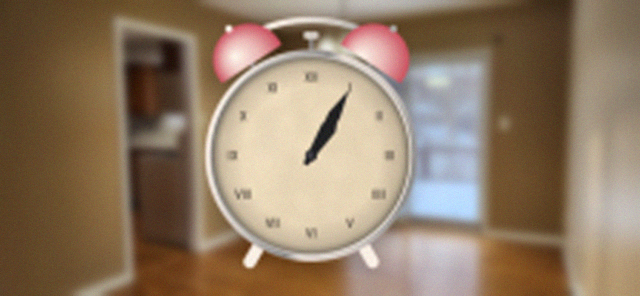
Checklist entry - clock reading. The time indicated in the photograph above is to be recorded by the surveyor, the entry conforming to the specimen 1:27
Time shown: 1:05
